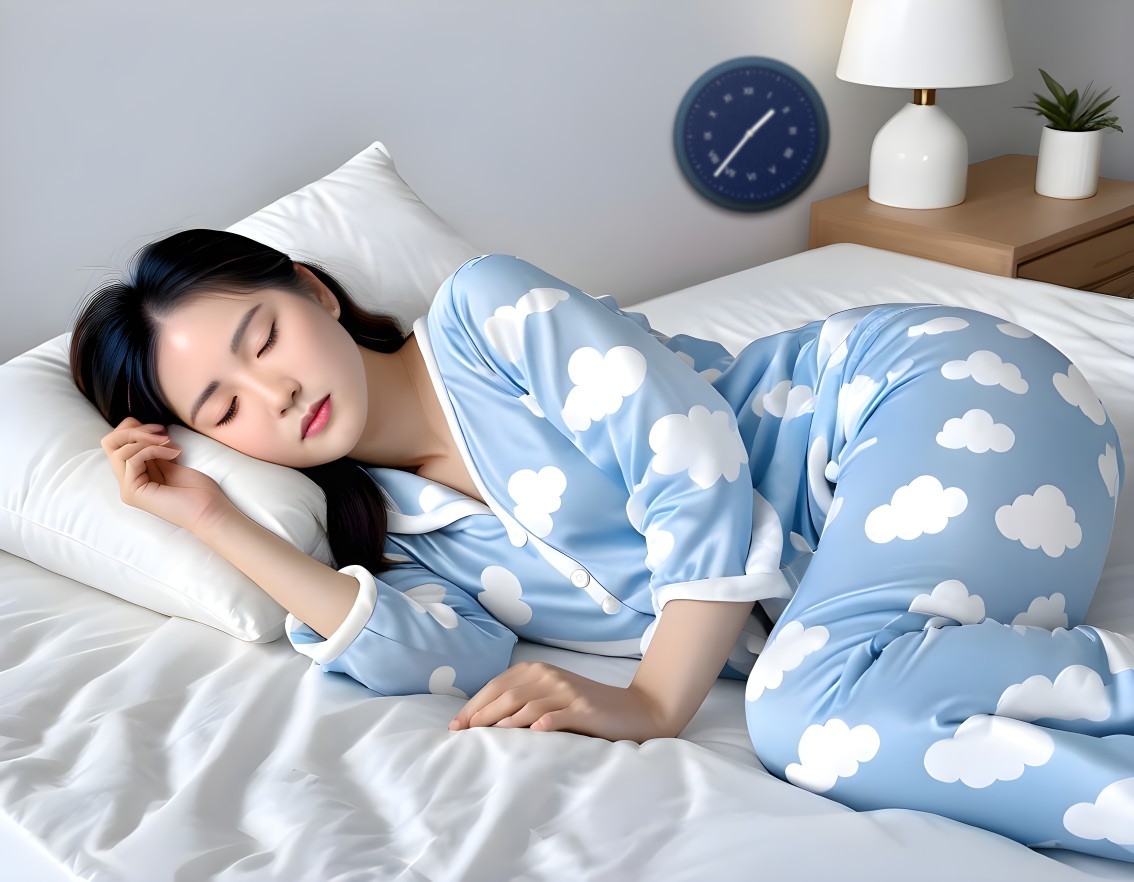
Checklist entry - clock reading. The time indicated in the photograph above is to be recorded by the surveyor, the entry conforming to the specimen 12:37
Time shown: 1:37
